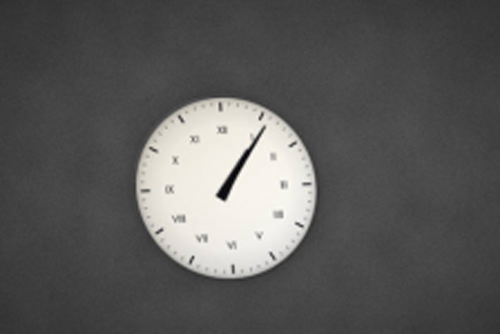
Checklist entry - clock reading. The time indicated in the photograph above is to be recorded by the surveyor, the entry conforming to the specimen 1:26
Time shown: 1:06
